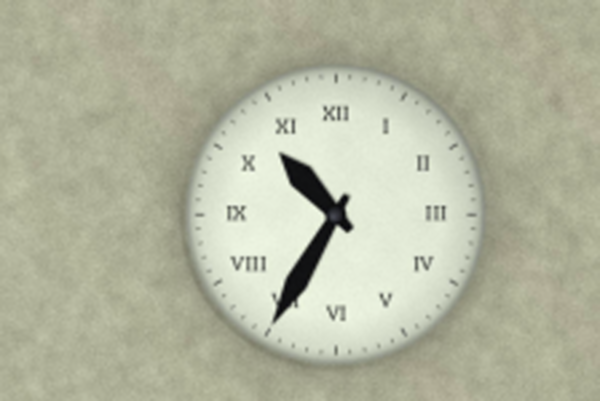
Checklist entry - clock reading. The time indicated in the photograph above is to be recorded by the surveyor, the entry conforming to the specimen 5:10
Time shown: 10:35
